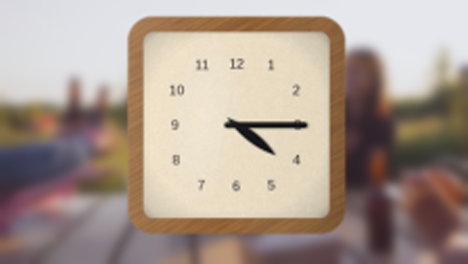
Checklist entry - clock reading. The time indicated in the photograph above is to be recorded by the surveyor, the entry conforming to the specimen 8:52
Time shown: 4:15
